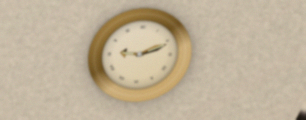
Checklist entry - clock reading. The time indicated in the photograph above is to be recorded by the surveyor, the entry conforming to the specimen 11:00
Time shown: 9:11
